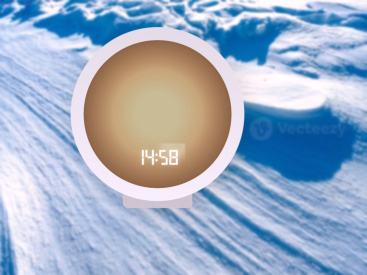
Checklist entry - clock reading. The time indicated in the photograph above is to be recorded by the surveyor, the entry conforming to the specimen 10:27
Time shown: 14:58
